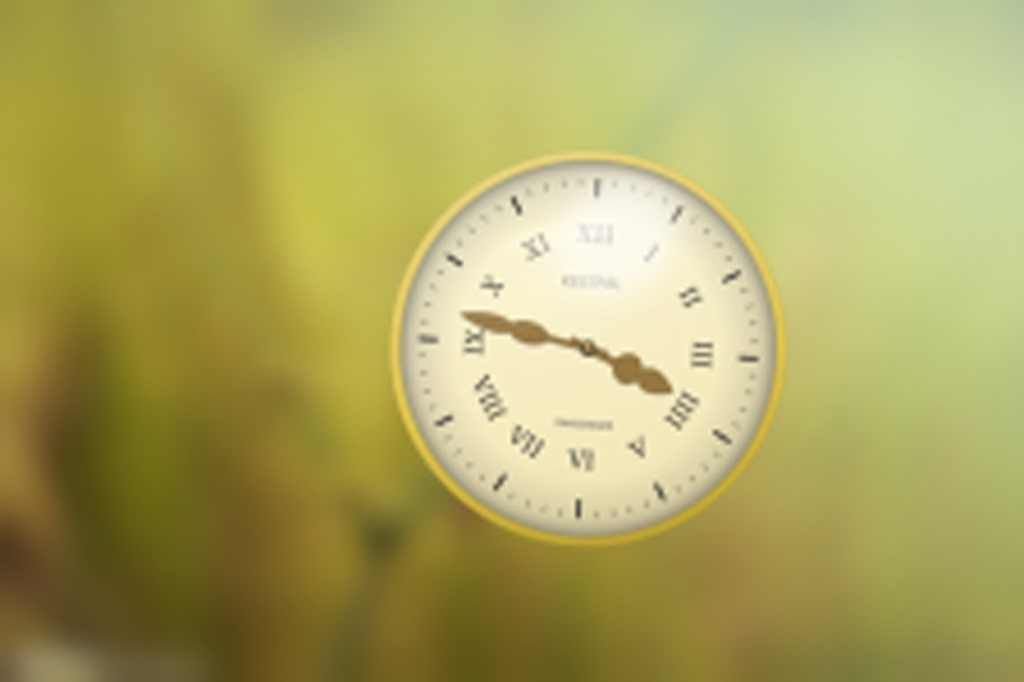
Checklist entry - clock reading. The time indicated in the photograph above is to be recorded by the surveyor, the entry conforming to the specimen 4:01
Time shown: 3:47
